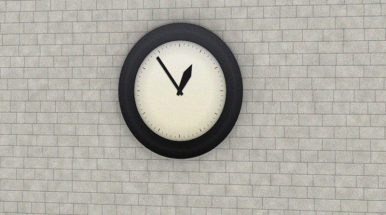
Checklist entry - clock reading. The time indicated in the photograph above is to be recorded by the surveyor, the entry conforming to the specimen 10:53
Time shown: 12:54
